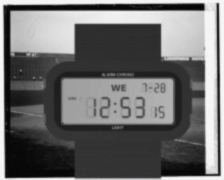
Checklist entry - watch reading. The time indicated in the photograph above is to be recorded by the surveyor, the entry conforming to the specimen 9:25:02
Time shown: 12:53:15
